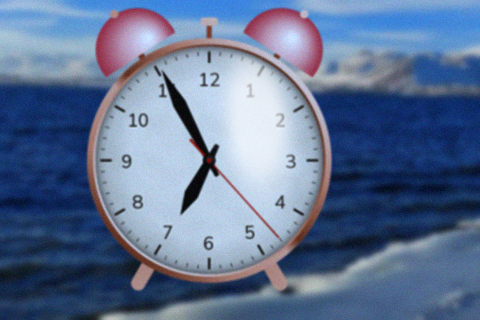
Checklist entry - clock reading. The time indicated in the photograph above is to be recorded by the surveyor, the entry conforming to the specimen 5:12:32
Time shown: 6:55:23
